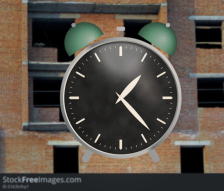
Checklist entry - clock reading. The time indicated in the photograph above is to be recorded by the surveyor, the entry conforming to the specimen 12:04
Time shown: 1:23
